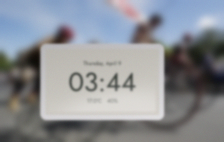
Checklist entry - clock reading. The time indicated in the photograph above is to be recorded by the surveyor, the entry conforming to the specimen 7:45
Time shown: 3:44
